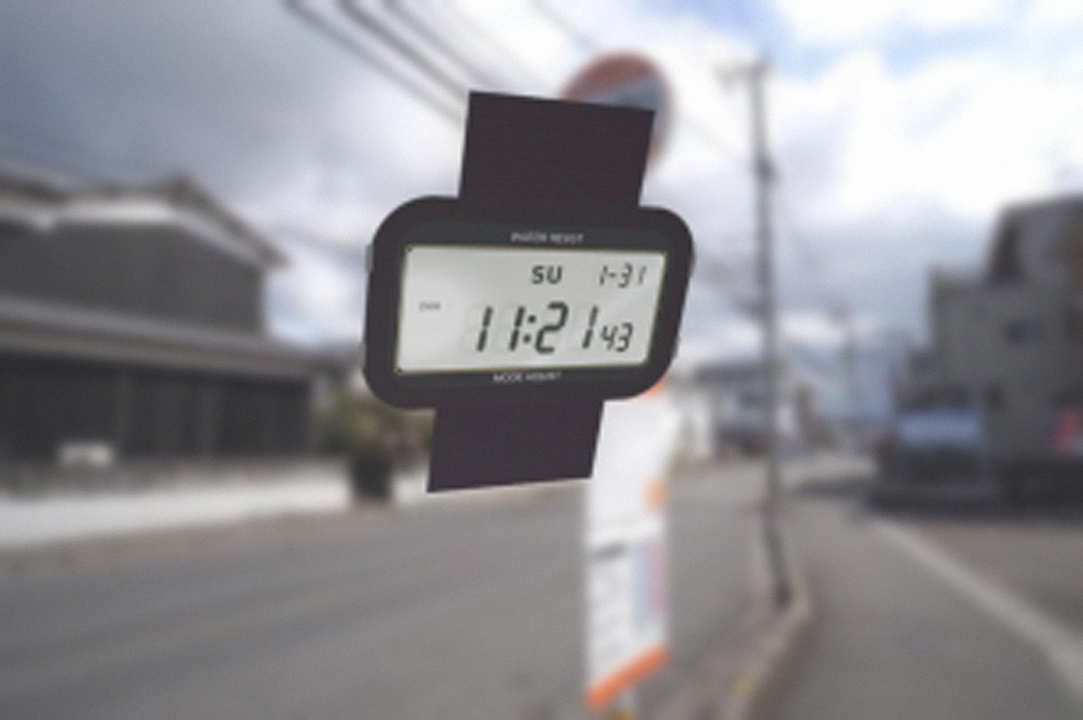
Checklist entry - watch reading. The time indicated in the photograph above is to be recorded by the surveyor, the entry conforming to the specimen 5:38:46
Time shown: 11:21:43
